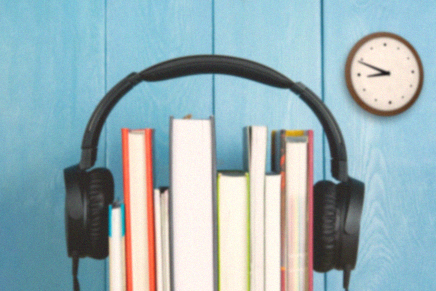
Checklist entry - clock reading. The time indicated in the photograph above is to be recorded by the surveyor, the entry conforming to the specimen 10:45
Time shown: 8:49
